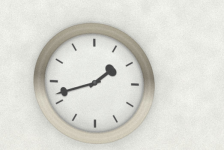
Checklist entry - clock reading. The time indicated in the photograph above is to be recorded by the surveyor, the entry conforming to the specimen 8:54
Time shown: 1:42
